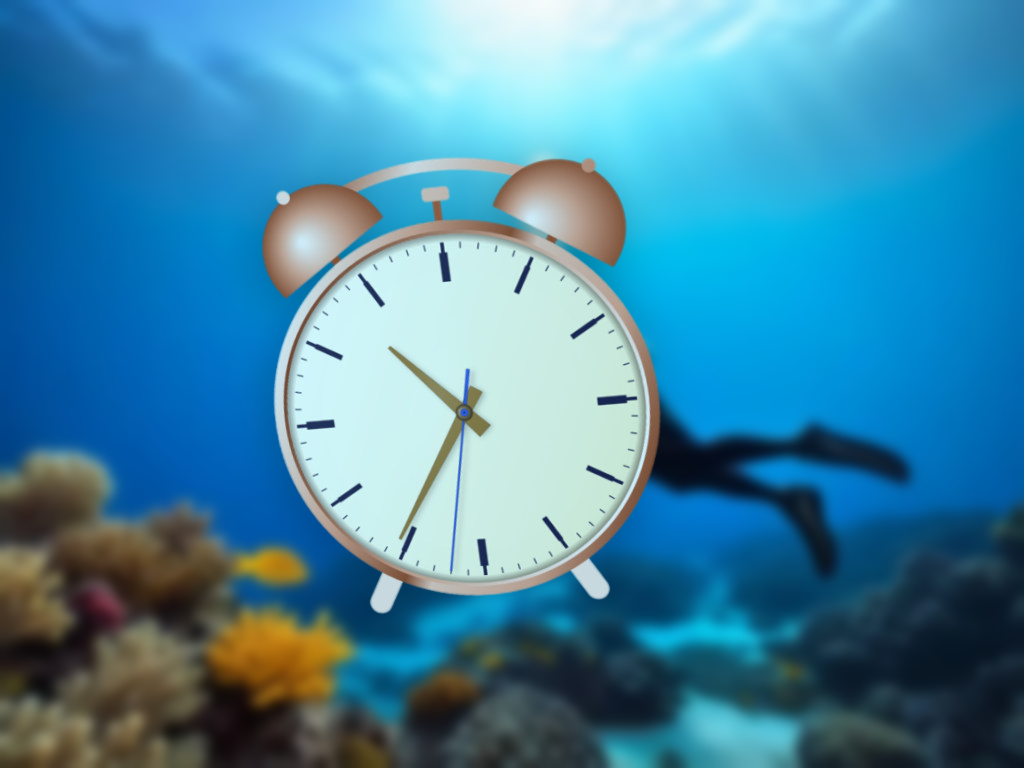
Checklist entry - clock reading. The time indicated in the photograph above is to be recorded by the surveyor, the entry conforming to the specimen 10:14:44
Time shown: 10:35:32
